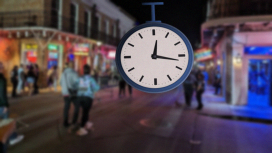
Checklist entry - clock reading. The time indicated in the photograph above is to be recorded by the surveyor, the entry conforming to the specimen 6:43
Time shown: 12:17
